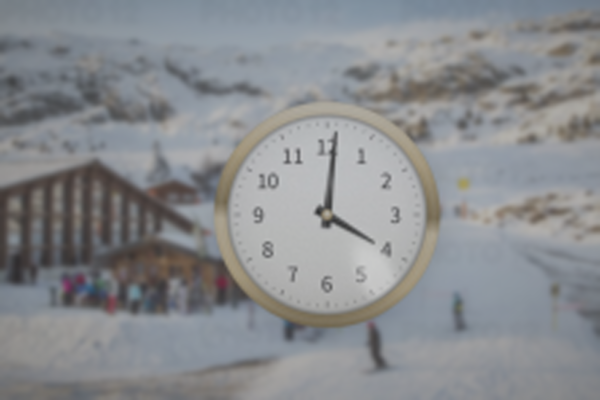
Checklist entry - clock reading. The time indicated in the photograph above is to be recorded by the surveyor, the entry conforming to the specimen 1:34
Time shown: 4:01
